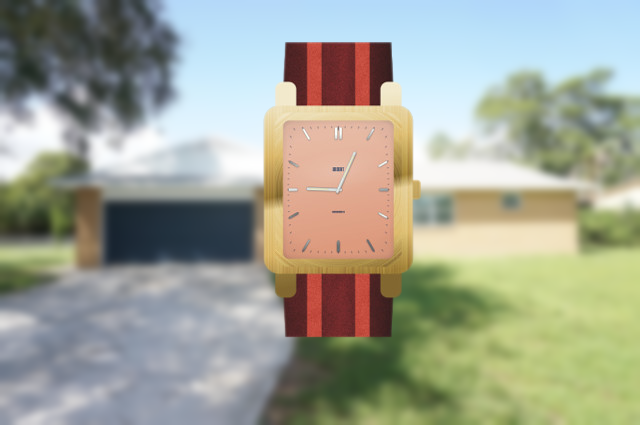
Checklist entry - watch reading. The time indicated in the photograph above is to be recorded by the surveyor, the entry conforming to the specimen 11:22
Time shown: 9:04
